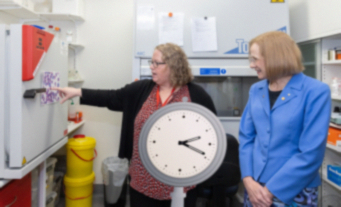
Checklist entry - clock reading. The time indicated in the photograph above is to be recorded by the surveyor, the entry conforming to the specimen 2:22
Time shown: 2:19
